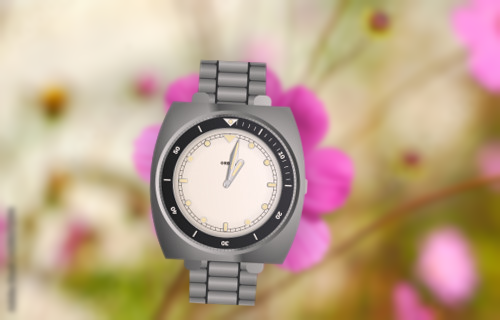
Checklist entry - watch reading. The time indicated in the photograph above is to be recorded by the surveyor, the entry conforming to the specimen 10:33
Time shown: 1:02
